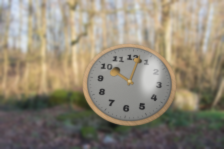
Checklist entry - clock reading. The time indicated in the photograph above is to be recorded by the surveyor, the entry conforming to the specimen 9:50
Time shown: 10:02
